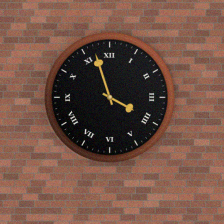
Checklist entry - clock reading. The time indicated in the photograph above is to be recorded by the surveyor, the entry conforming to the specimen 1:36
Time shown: 3:57
